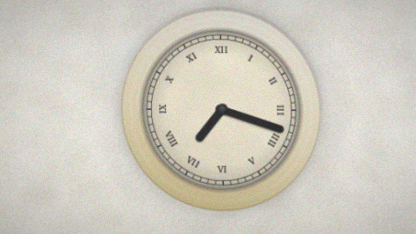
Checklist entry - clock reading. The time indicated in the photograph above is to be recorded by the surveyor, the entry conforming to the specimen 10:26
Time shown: 7:18
